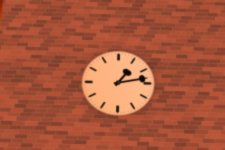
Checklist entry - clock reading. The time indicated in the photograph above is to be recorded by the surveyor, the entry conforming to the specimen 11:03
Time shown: 1:13
